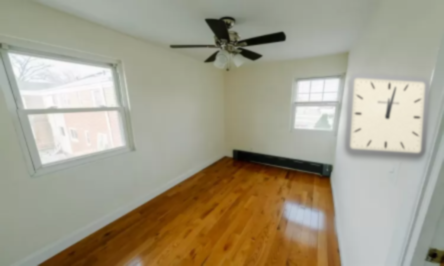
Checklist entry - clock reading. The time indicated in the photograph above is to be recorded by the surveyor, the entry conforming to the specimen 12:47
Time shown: 12:02
